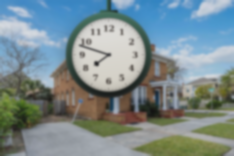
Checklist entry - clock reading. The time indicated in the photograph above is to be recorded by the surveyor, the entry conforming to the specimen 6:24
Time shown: 7:48
